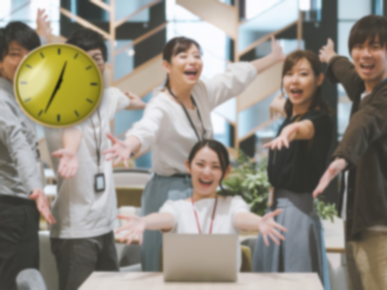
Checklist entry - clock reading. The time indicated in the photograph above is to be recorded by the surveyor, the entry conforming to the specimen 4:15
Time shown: 12:34
